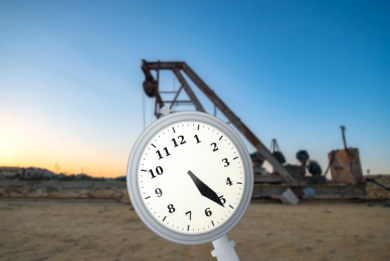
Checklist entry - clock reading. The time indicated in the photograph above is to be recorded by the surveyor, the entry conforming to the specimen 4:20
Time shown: 5:26
